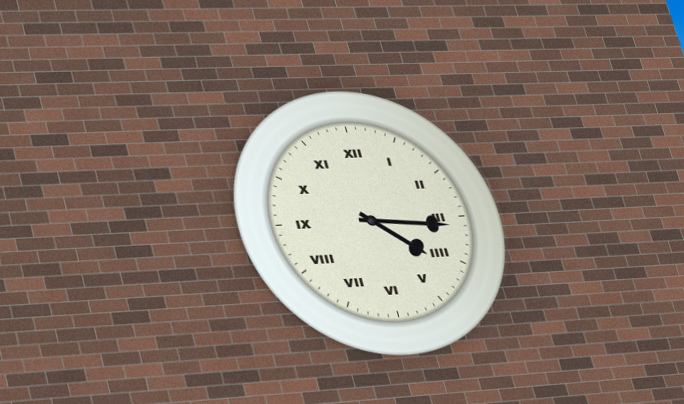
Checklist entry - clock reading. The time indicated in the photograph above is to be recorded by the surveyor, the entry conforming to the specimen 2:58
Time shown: 4:16
